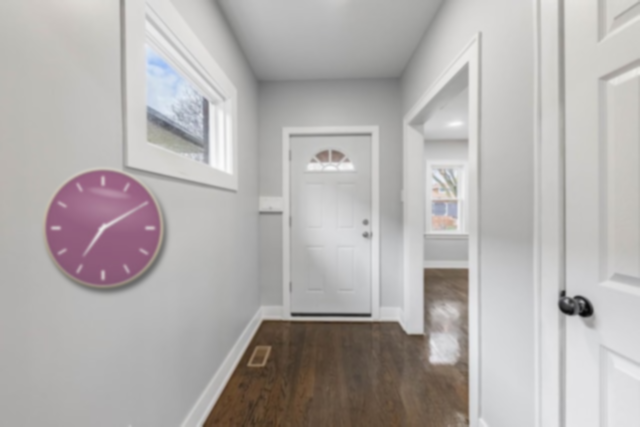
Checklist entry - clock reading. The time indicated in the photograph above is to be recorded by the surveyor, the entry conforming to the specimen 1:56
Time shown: 7:10
